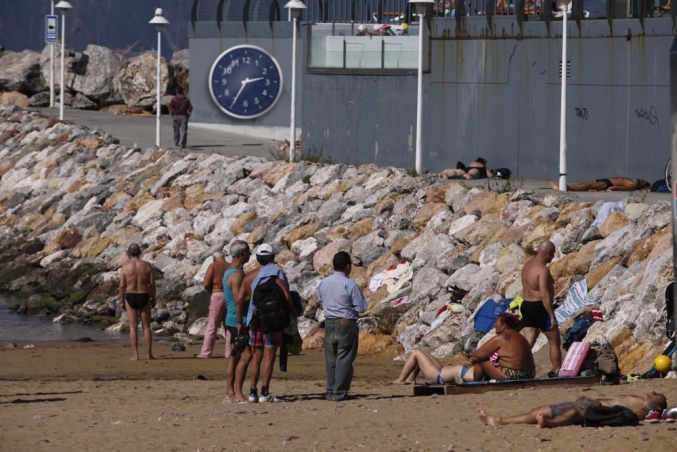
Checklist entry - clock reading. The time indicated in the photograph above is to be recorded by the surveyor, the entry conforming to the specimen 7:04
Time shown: 2:35
